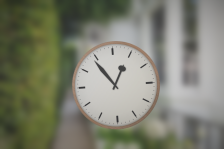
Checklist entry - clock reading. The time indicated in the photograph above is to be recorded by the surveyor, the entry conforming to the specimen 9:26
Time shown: 12:54
